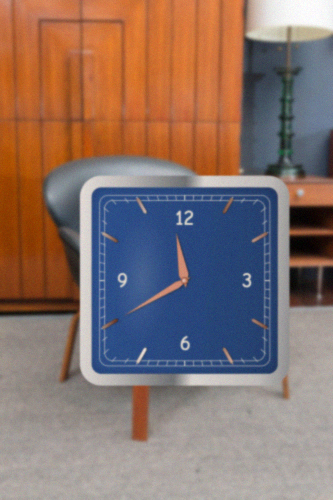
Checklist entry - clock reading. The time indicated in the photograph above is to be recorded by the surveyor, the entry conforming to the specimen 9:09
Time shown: 11:40
